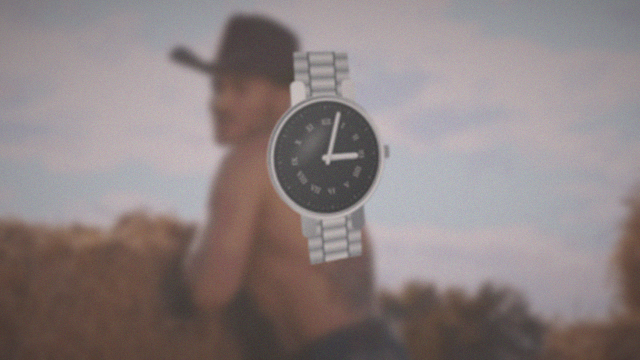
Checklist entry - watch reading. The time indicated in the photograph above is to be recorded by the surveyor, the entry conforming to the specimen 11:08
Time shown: 3:03
